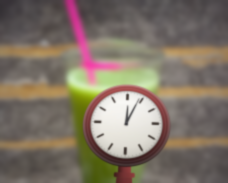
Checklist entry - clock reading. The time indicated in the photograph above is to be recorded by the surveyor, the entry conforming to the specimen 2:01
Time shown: 12:04
